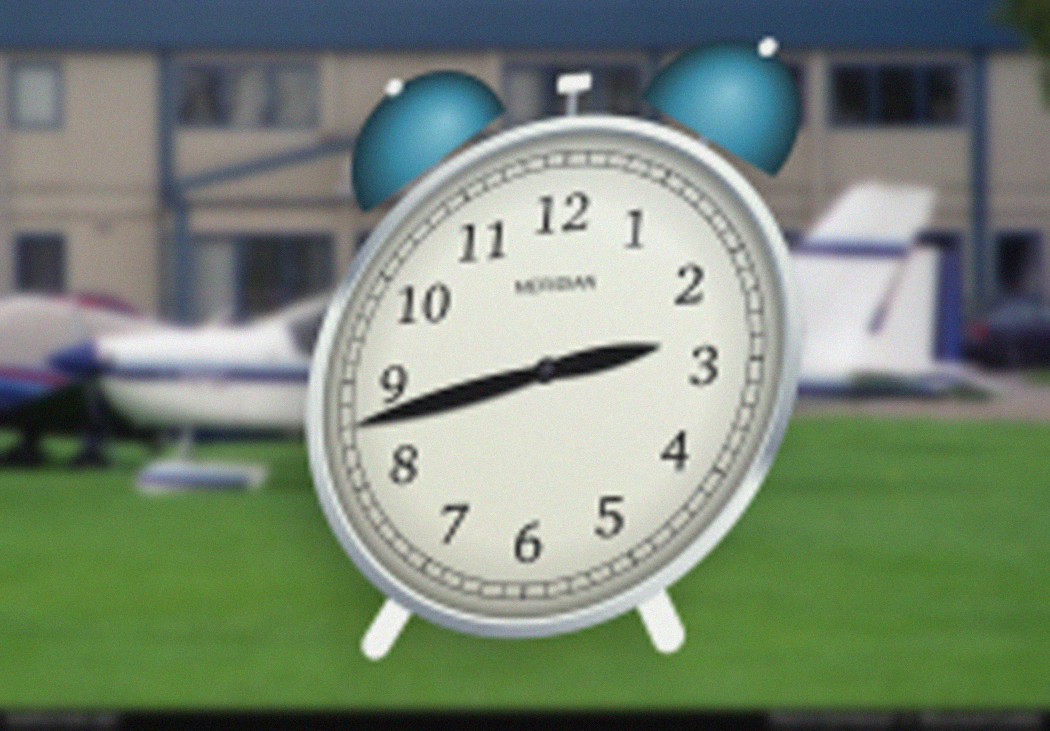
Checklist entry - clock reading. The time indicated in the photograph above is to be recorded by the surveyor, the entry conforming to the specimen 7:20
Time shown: 2:43
